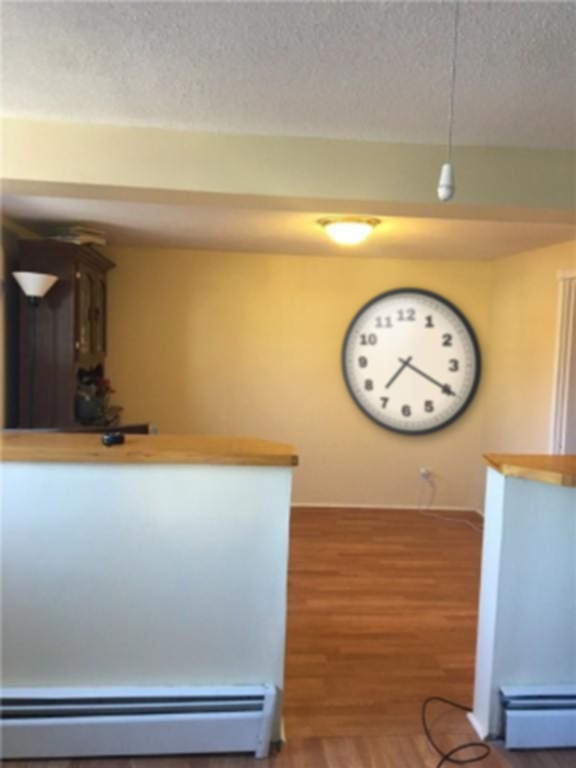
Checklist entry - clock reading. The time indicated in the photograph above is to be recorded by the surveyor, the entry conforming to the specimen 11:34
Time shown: 7:20
